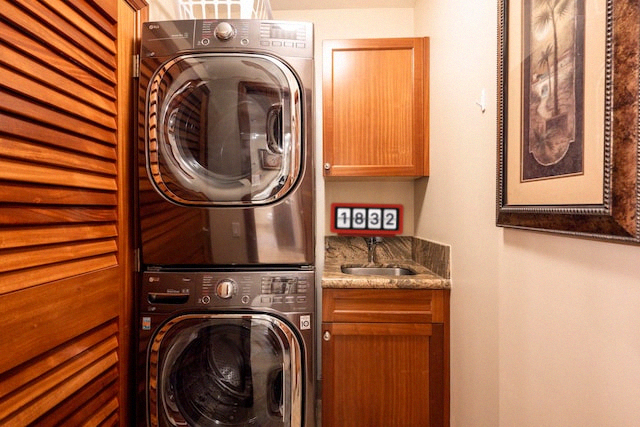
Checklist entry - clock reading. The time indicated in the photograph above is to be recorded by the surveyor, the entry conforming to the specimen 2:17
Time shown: 18:32
